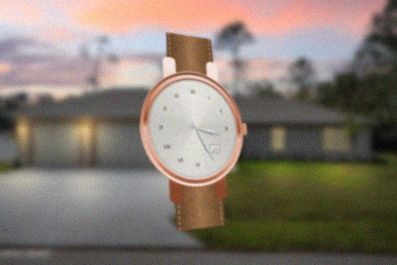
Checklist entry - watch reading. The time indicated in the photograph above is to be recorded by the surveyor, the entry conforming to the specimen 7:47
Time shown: 3:25
